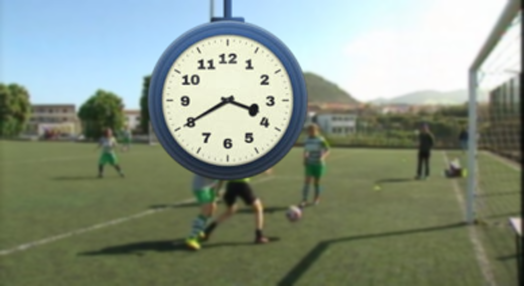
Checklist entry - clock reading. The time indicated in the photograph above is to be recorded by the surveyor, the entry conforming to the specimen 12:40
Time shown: 3:40
